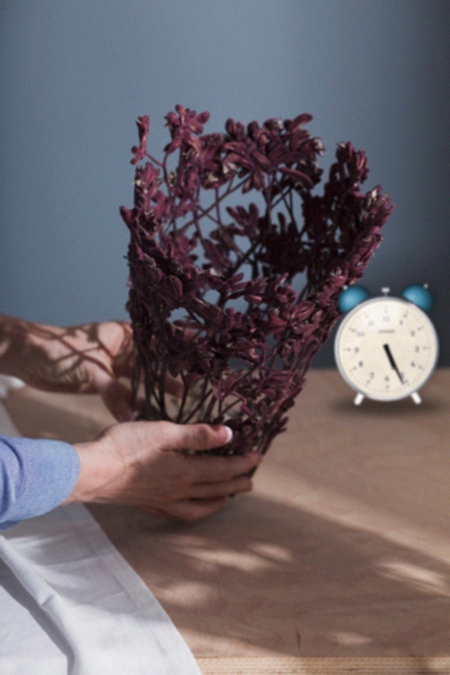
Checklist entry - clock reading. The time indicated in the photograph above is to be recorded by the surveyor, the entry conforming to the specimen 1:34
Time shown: 5:26
